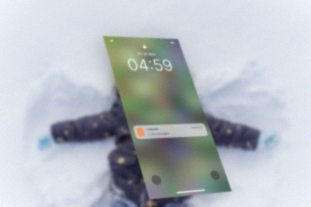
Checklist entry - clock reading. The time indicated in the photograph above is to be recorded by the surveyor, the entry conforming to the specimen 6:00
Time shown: 4:59
